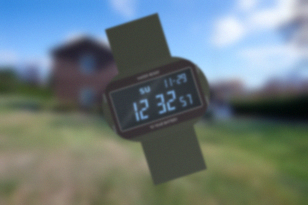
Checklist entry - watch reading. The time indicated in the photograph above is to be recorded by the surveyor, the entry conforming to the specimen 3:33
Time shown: 12:32
